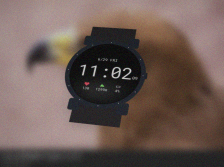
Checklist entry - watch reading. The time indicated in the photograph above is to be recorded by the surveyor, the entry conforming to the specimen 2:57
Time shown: 11:02
